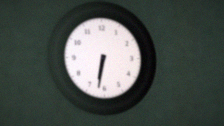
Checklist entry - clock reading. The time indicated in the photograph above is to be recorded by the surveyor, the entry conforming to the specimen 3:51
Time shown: 6:32
